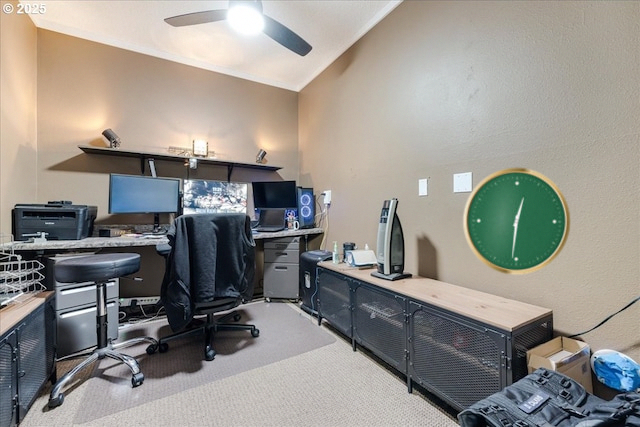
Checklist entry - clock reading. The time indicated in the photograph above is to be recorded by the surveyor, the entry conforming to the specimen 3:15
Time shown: 12:31
